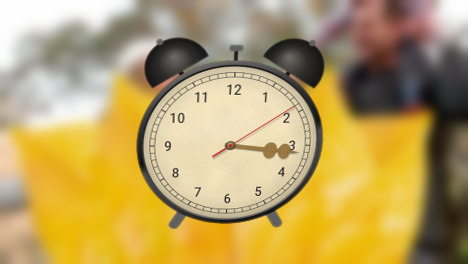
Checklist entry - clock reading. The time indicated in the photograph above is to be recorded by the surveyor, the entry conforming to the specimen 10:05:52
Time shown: 3:16:09
